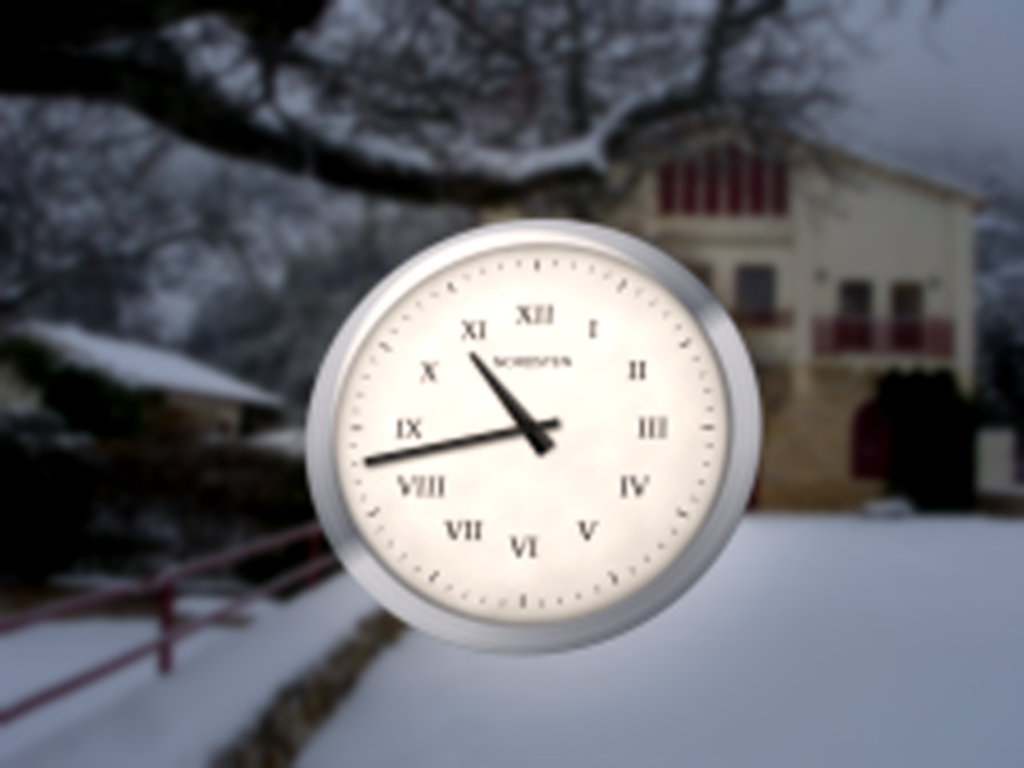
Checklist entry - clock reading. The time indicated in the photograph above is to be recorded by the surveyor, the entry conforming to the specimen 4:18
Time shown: 10:43
